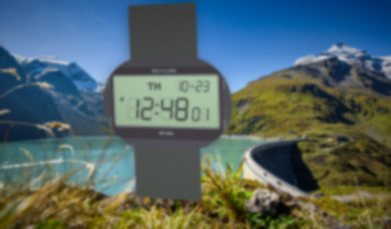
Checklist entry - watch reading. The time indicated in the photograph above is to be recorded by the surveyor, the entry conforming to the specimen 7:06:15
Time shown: 12:48:01
